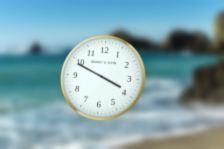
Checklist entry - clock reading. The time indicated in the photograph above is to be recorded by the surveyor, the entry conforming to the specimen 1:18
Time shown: 3:49
